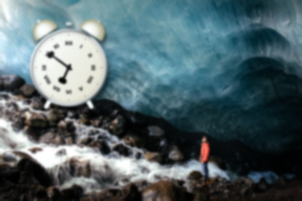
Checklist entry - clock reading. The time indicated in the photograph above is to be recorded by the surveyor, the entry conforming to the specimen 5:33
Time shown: 6:51
